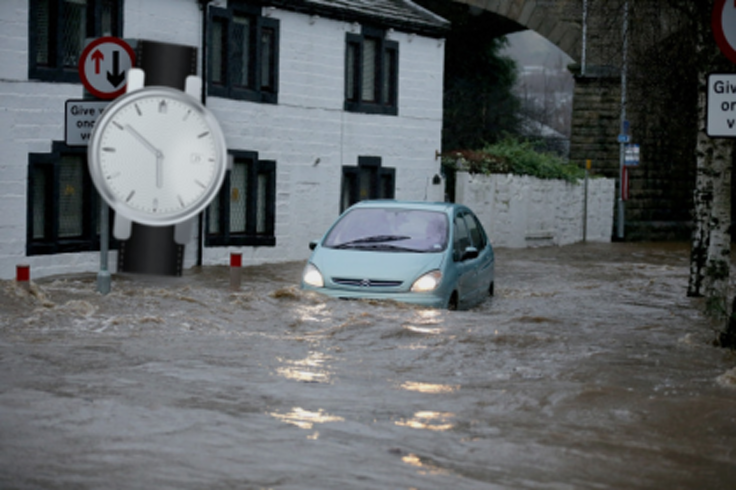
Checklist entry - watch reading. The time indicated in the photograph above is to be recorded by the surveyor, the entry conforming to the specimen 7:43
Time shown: 5:51
